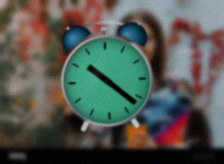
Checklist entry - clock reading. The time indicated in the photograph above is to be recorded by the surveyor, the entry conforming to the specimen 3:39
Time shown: 10:22
